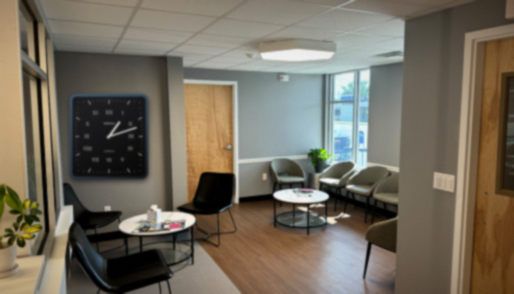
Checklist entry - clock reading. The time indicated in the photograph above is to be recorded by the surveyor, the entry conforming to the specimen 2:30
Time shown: 1:12
